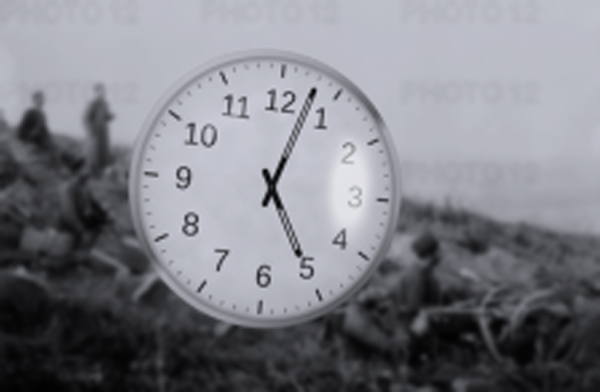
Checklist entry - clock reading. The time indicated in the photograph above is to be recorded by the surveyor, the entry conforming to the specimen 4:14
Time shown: 5:03
